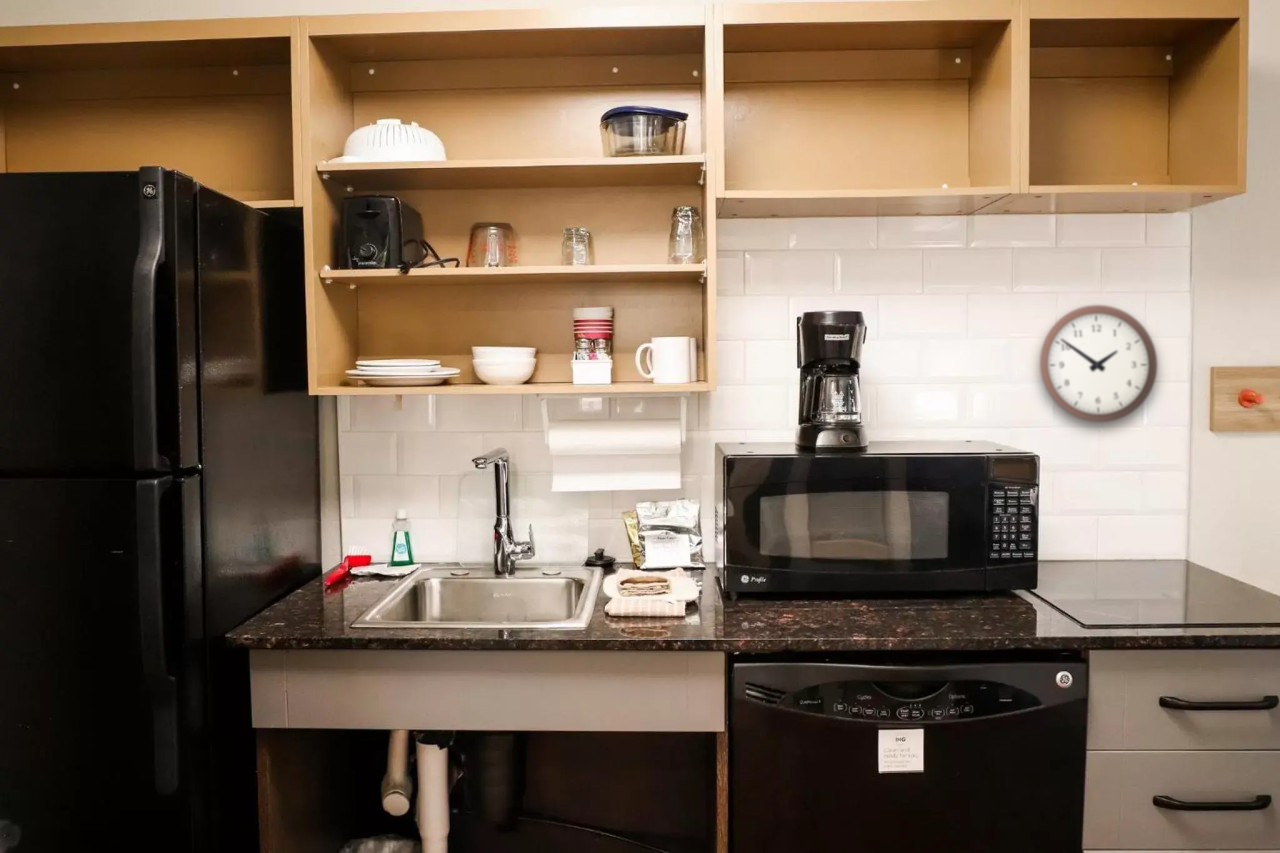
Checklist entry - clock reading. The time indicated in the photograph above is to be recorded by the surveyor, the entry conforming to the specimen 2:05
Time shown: 1:51
